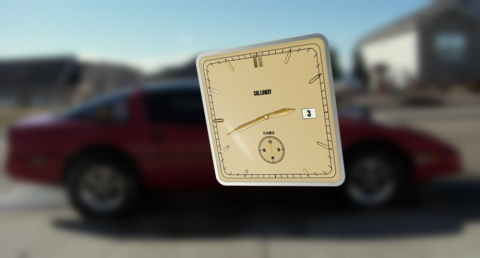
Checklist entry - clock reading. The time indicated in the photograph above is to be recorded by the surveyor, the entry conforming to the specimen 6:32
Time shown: 2:42
